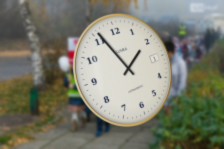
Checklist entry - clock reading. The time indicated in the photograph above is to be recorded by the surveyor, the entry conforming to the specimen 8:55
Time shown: 1:56
